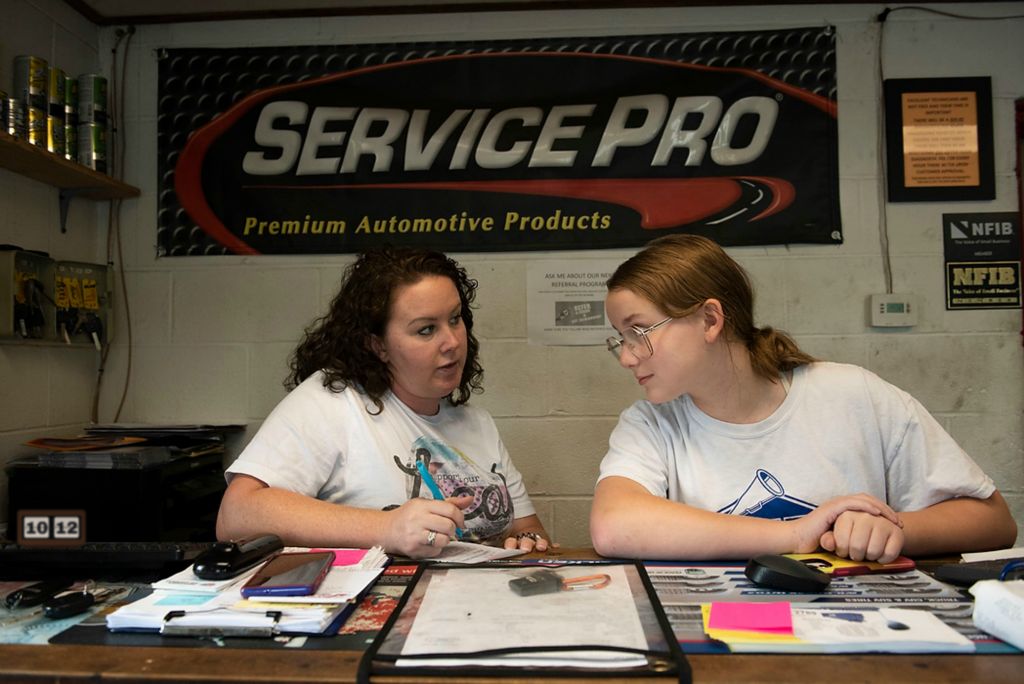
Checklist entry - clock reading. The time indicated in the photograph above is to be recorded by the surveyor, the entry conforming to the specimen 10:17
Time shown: 10:12
